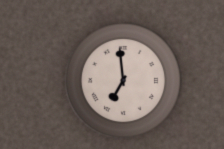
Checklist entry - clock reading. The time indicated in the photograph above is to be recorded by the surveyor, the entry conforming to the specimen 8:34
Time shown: 6:59
